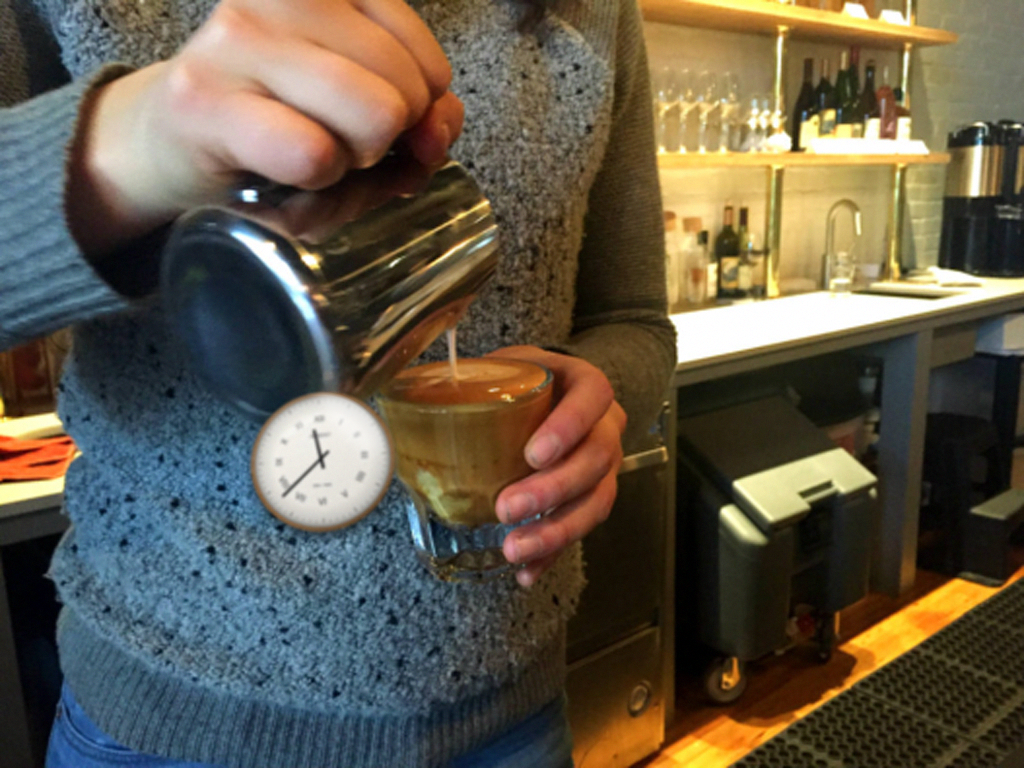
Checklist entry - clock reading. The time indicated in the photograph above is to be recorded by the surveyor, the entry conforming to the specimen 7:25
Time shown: 11:38
